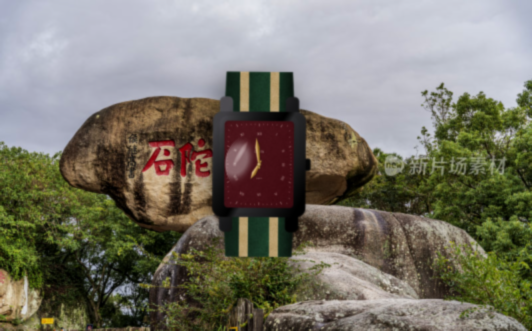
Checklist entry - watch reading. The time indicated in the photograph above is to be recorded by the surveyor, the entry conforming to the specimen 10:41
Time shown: 6:59
